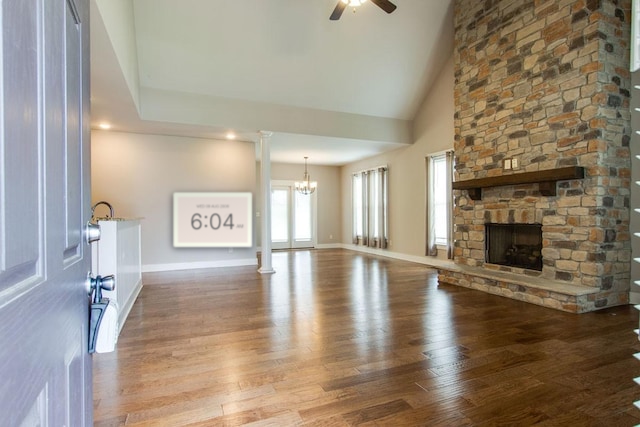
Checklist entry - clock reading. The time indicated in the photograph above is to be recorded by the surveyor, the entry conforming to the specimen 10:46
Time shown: 6:04
